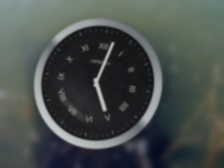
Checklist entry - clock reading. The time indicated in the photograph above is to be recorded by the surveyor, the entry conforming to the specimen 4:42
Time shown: 5:02
